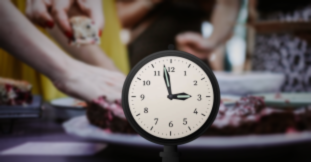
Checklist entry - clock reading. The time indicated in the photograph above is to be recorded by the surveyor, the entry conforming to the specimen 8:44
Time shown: 2:58
